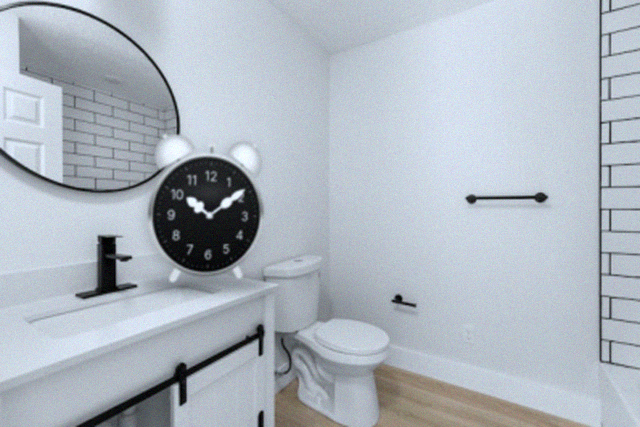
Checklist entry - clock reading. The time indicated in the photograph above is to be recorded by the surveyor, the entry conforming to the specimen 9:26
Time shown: 10:09
